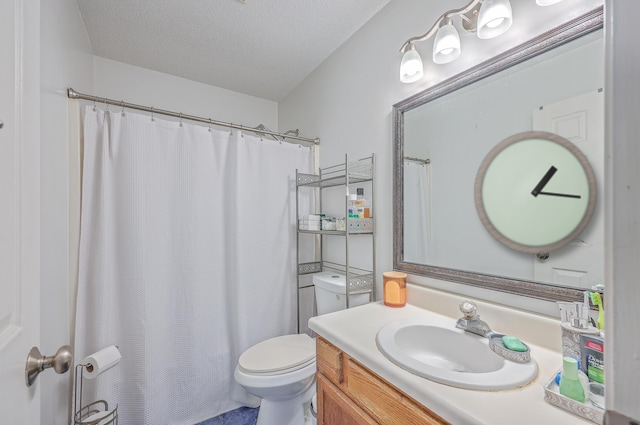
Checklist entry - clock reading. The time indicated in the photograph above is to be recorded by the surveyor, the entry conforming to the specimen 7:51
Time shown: 1:16
